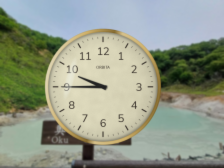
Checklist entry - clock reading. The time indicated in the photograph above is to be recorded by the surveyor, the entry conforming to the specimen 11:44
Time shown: 9:45
